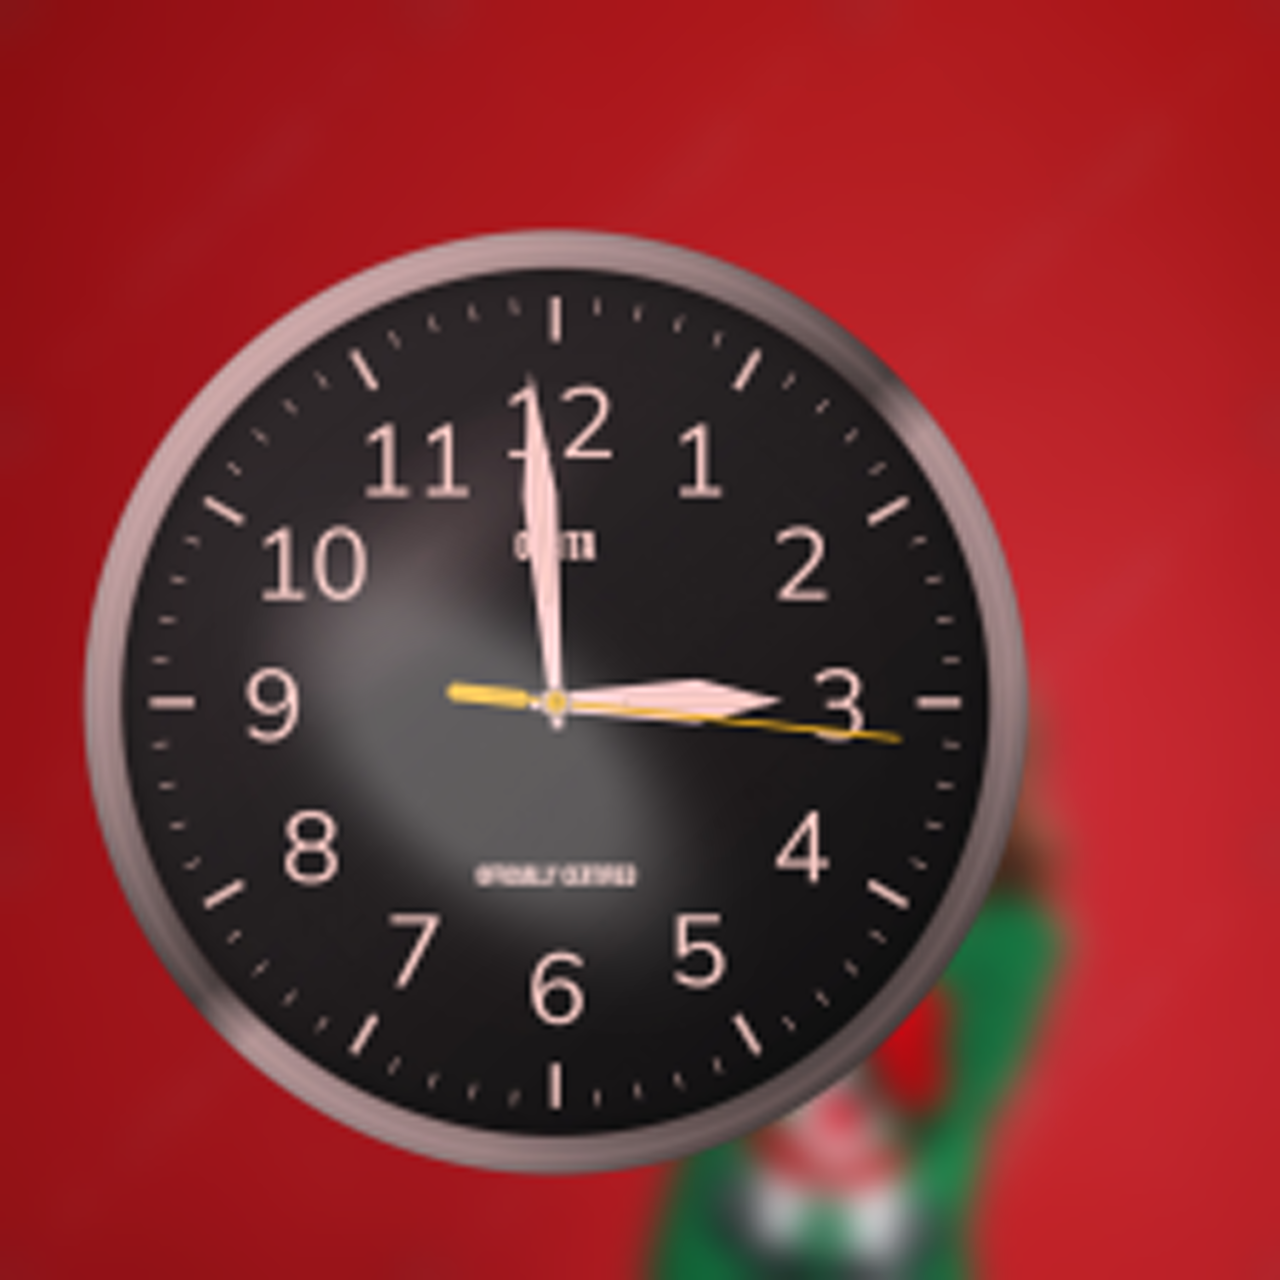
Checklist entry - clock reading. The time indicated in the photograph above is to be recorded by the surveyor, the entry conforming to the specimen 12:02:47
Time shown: 2:59:16
